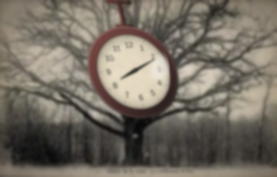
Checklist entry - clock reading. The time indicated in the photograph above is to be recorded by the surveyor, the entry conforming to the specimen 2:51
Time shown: 8:11
